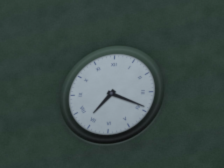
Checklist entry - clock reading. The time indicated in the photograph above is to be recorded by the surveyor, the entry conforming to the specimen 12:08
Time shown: 7:19
